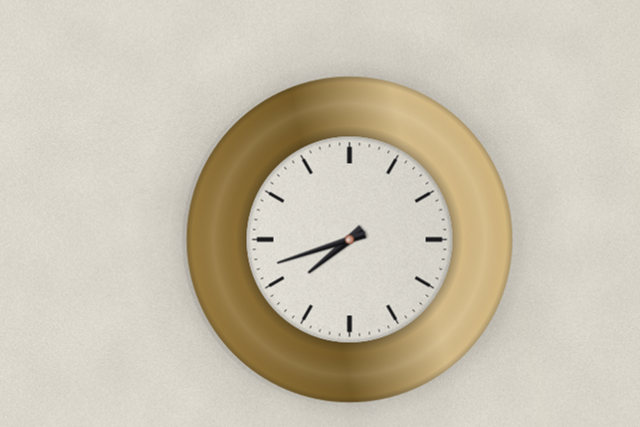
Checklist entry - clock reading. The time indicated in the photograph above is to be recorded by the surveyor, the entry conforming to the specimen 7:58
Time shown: 7:42
